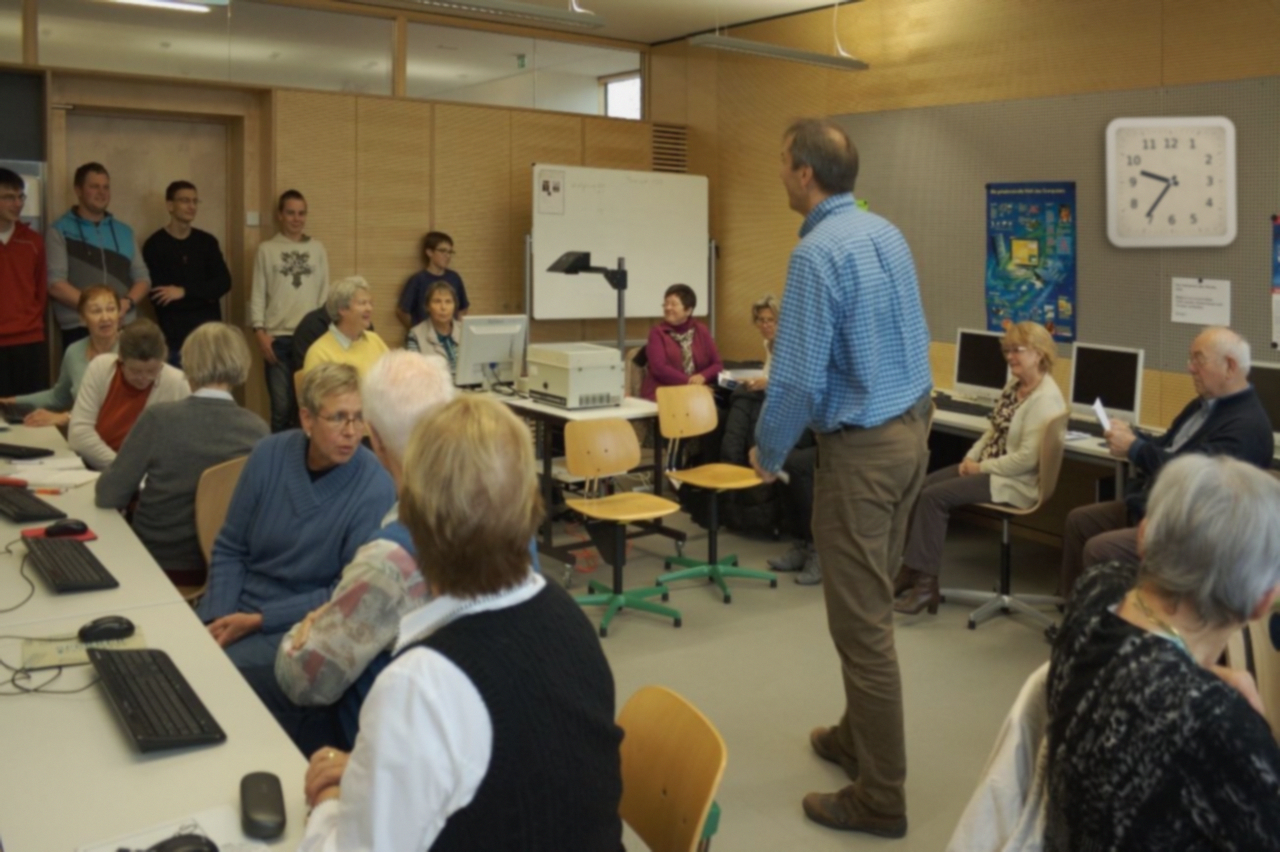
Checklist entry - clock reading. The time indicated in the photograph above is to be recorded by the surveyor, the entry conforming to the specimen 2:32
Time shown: 9:36
